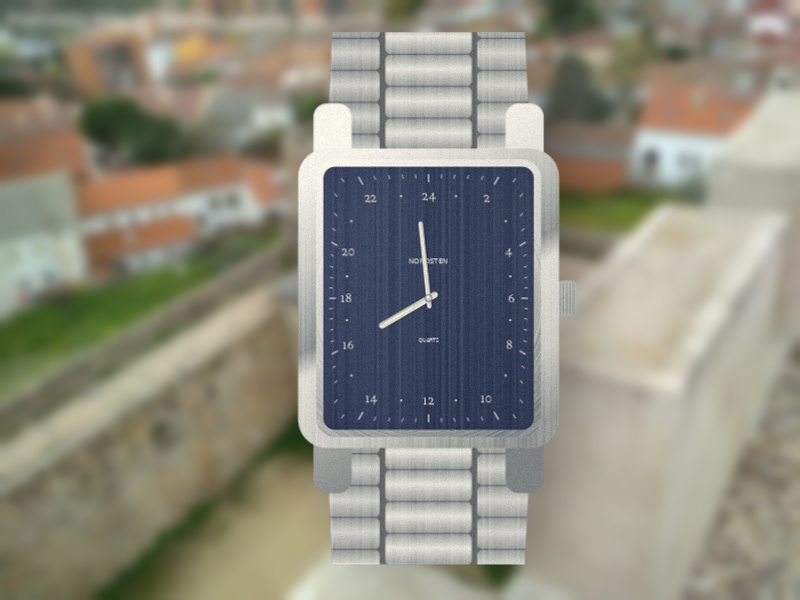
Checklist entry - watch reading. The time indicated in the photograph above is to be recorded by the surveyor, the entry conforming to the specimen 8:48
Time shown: 15:59
